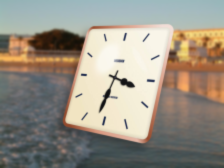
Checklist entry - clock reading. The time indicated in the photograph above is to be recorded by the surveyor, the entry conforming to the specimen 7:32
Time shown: 3:32
